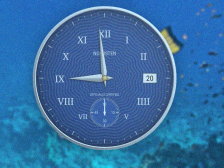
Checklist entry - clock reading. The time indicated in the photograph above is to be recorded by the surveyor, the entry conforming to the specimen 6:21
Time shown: 8:59
